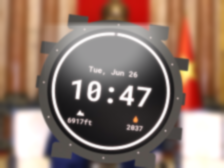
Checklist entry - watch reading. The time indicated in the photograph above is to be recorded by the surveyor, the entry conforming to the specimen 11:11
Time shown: 10:47
